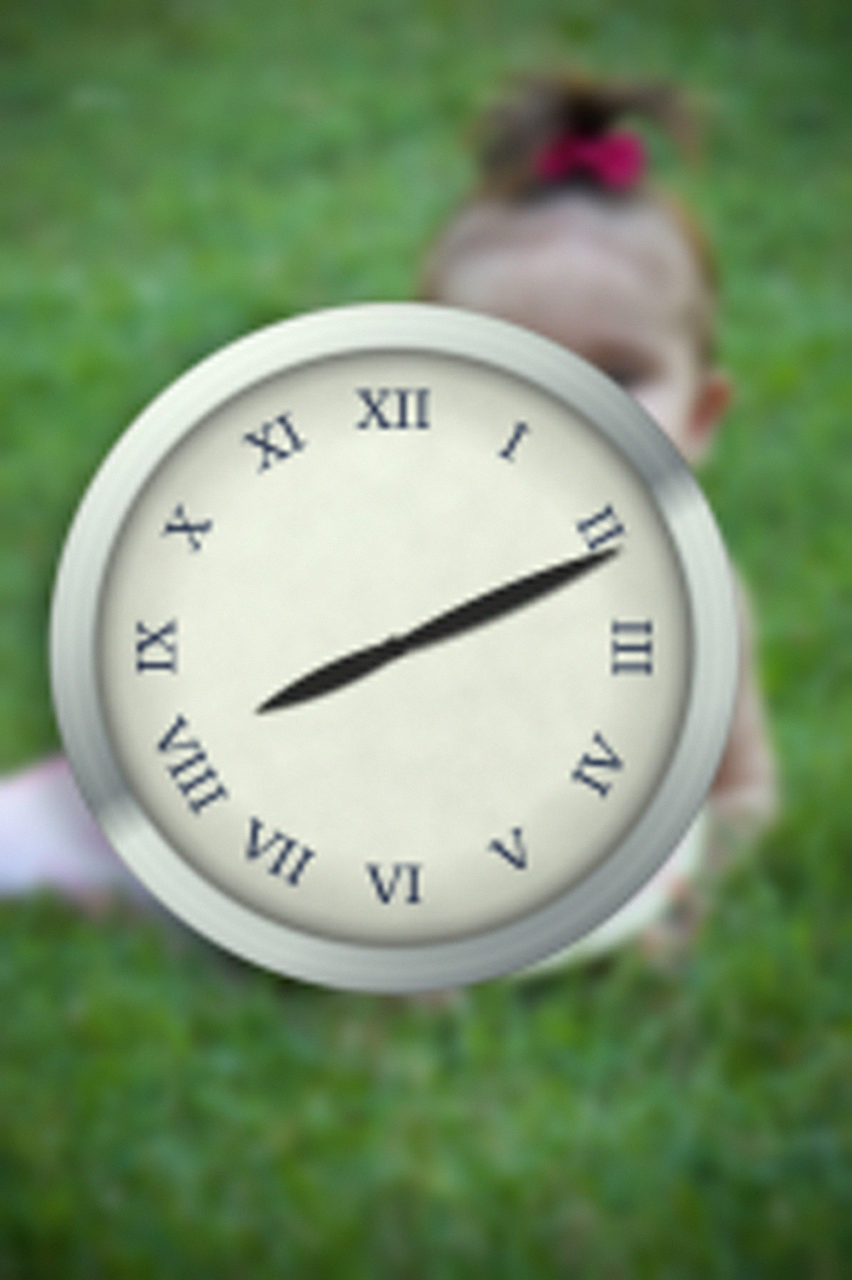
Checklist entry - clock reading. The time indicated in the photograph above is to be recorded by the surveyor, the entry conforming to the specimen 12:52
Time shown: 8:11
